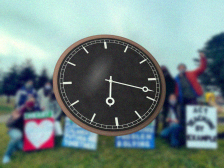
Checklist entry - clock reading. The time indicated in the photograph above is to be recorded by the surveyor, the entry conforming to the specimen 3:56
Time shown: 6:18
